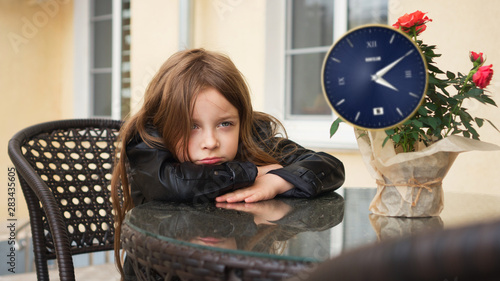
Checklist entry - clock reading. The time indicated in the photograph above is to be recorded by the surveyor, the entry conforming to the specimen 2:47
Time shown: 4:10
